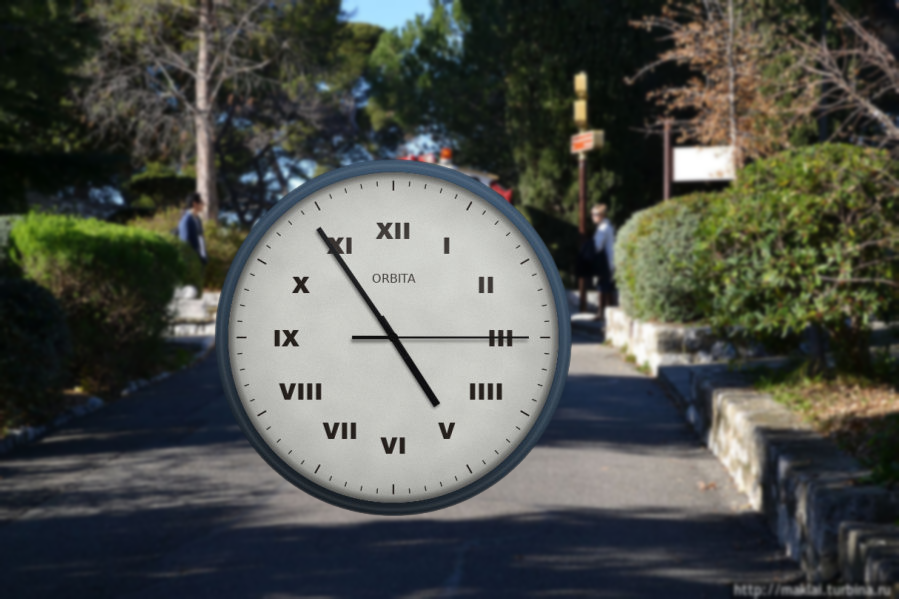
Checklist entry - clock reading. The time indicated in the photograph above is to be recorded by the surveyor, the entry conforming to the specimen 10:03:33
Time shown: 4:54:15
